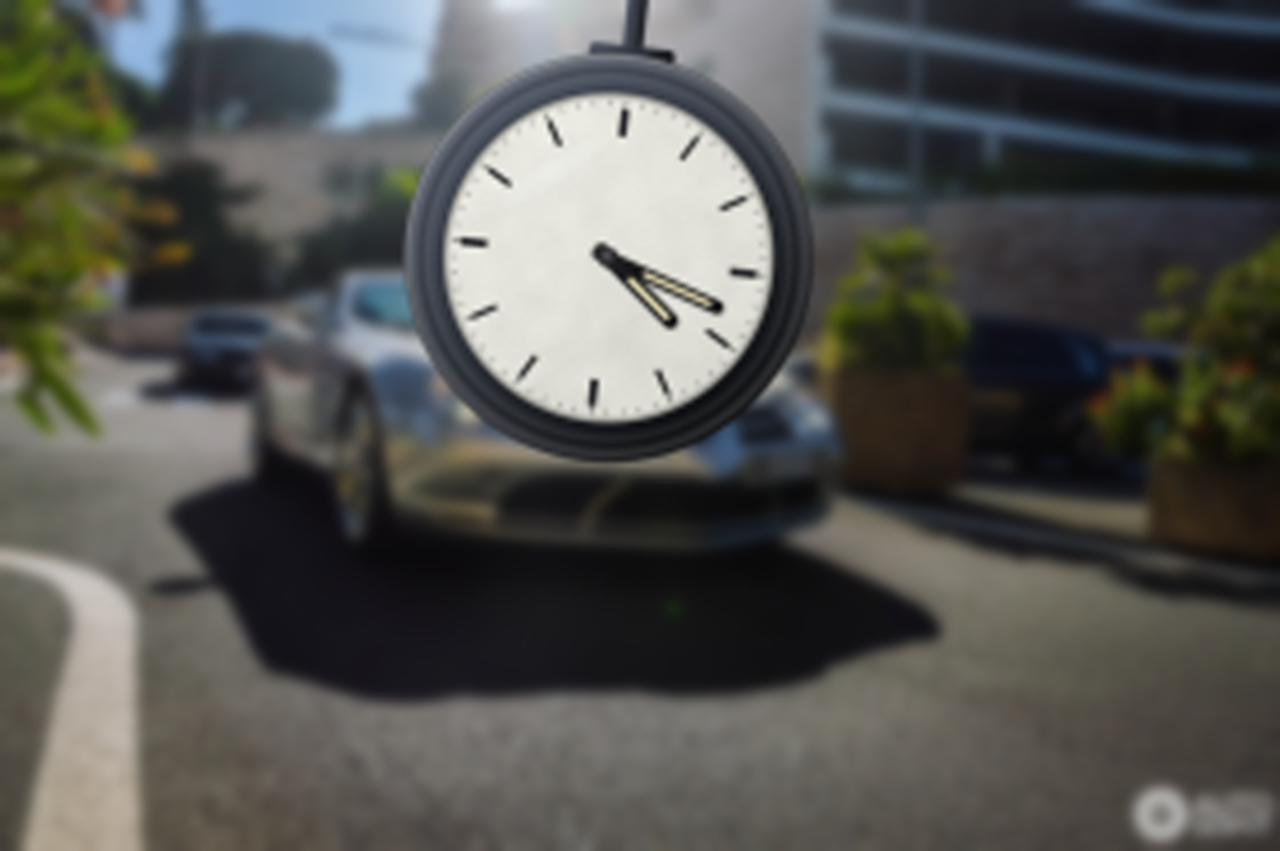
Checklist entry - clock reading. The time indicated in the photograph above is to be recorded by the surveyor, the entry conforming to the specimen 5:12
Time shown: 4:18
